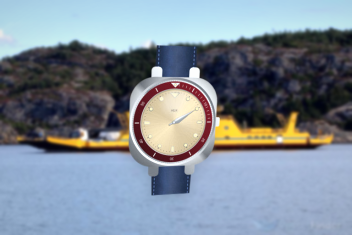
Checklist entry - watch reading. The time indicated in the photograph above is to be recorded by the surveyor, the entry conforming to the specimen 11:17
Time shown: 2:10
